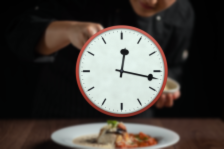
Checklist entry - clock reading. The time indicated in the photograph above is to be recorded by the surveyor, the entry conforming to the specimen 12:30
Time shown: 12:17
